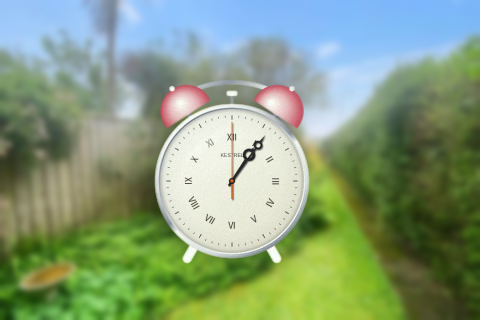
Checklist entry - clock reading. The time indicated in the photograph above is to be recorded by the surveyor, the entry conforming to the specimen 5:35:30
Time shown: 1:06:00
